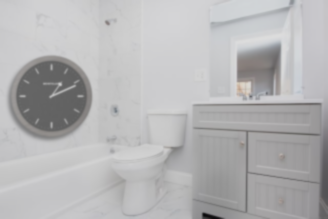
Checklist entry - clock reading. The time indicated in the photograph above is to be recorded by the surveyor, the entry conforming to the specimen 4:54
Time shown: 1:11
